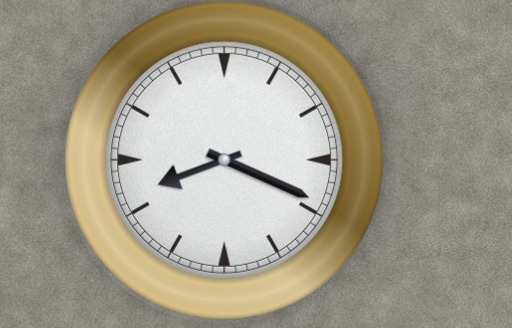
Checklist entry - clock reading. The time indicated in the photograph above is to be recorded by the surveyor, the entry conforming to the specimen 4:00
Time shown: 8:19
